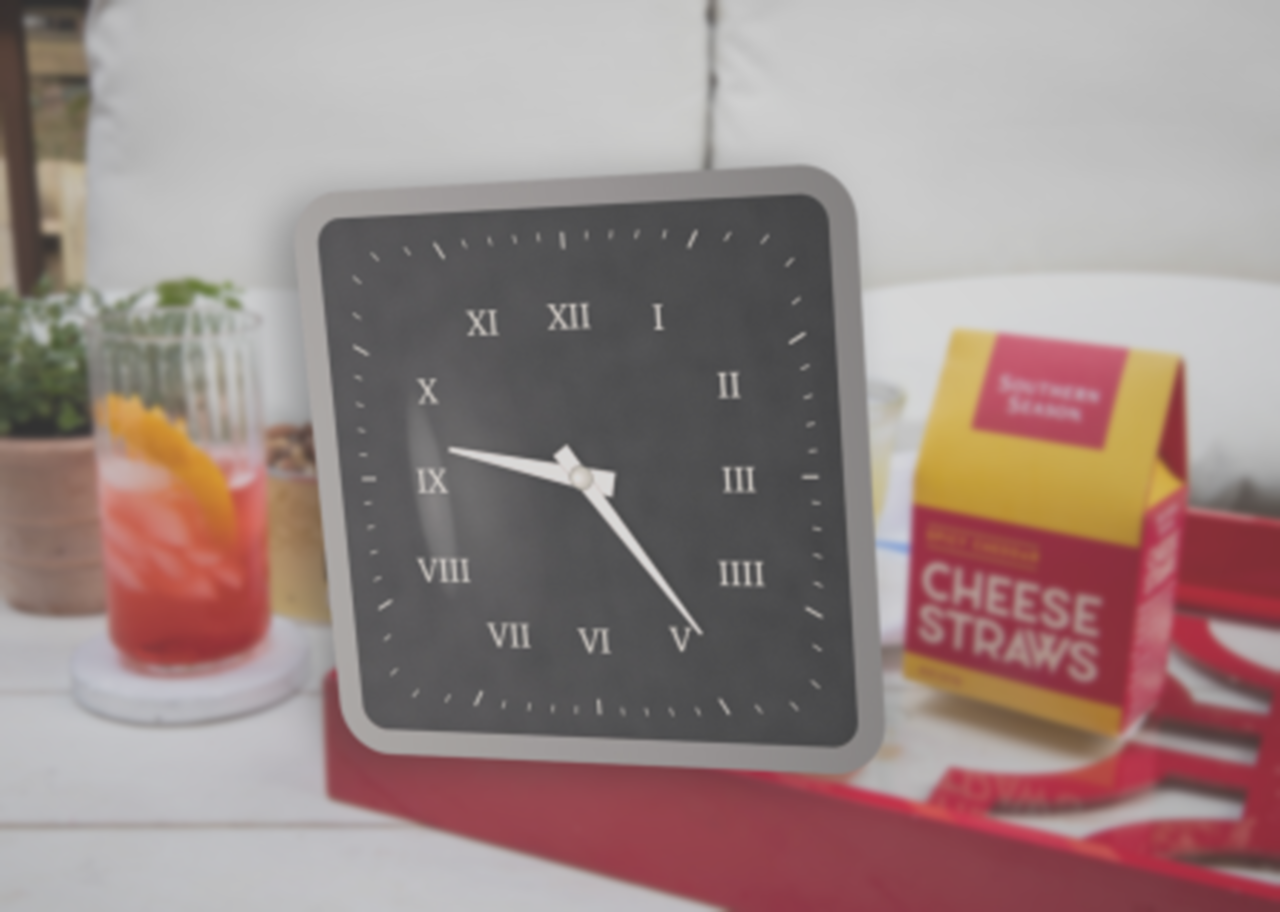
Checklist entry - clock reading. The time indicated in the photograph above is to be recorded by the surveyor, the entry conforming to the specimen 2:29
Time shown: 9:24
